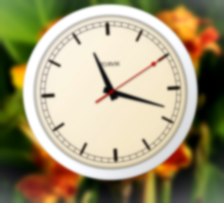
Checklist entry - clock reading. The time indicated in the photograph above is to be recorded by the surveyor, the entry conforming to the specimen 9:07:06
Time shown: 11:18:10
